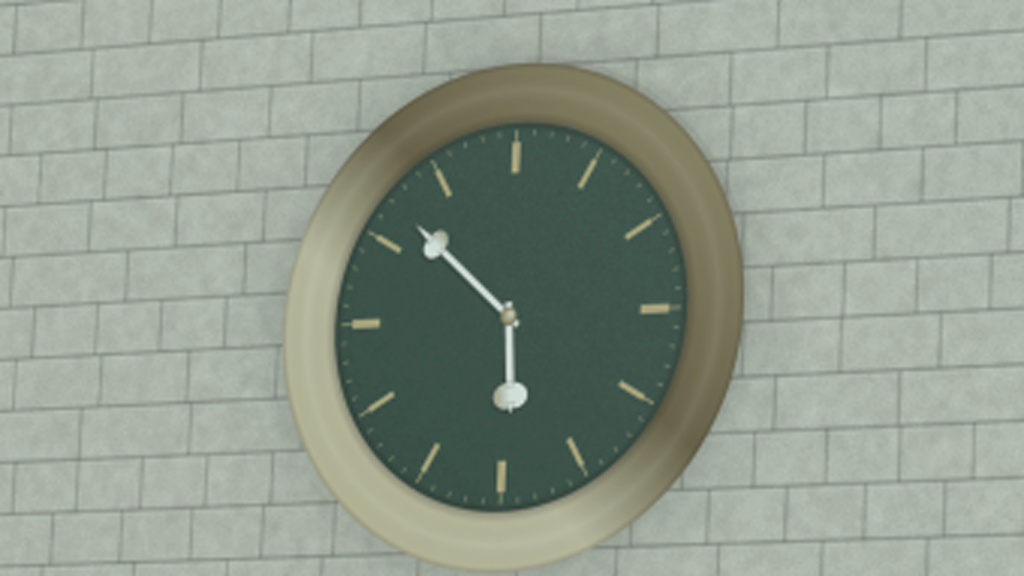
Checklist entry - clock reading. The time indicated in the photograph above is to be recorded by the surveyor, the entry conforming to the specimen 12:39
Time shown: 5:52
